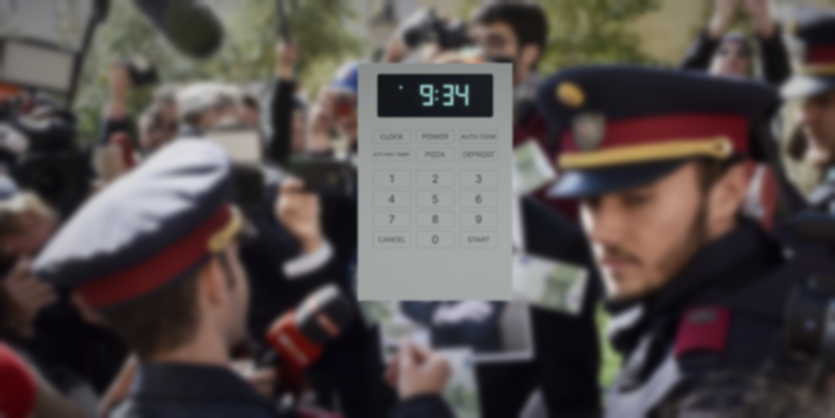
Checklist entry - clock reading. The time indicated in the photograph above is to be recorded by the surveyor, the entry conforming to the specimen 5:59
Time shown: 9:34
